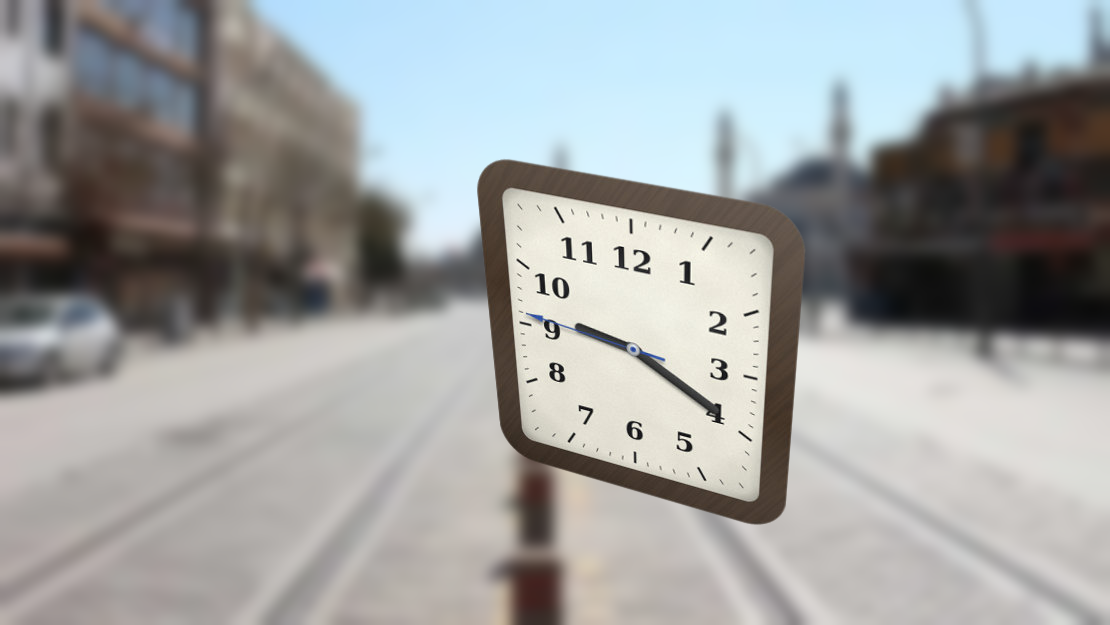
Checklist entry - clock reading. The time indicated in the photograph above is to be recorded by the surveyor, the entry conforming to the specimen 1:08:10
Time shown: 9:19:46
